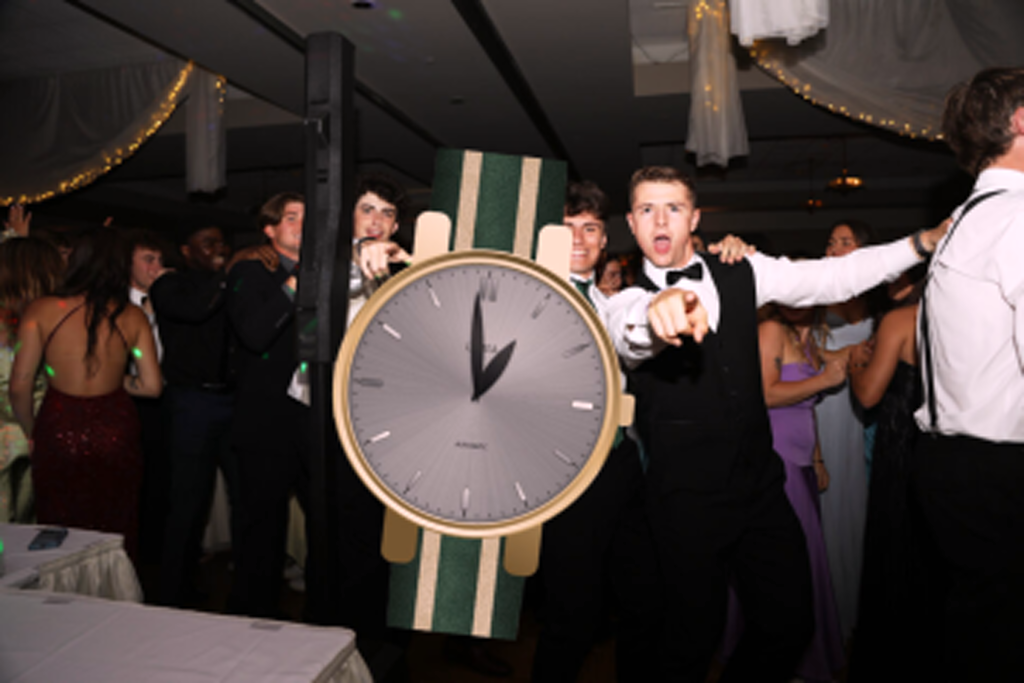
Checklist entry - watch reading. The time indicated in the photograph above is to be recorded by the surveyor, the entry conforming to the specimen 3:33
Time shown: 12:59
